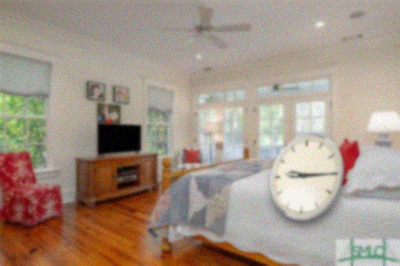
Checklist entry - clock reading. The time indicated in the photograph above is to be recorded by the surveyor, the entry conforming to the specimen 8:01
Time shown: 9:15
